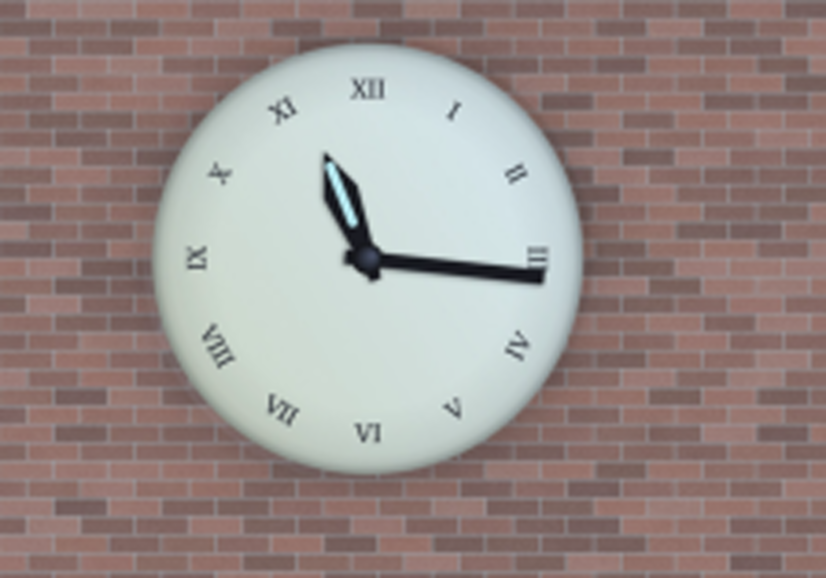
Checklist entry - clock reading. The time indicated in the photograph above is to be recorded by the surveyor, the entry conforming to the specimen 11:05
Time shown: 11:16
